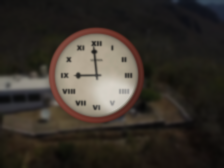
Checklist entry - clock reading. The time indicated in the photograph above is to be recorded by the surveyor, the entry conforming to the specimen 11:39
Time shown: 8:59
